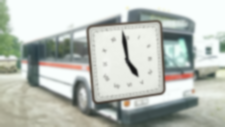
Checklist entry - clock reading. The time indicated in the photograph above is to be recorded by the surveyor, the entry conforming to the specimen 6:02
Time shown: 4:59
